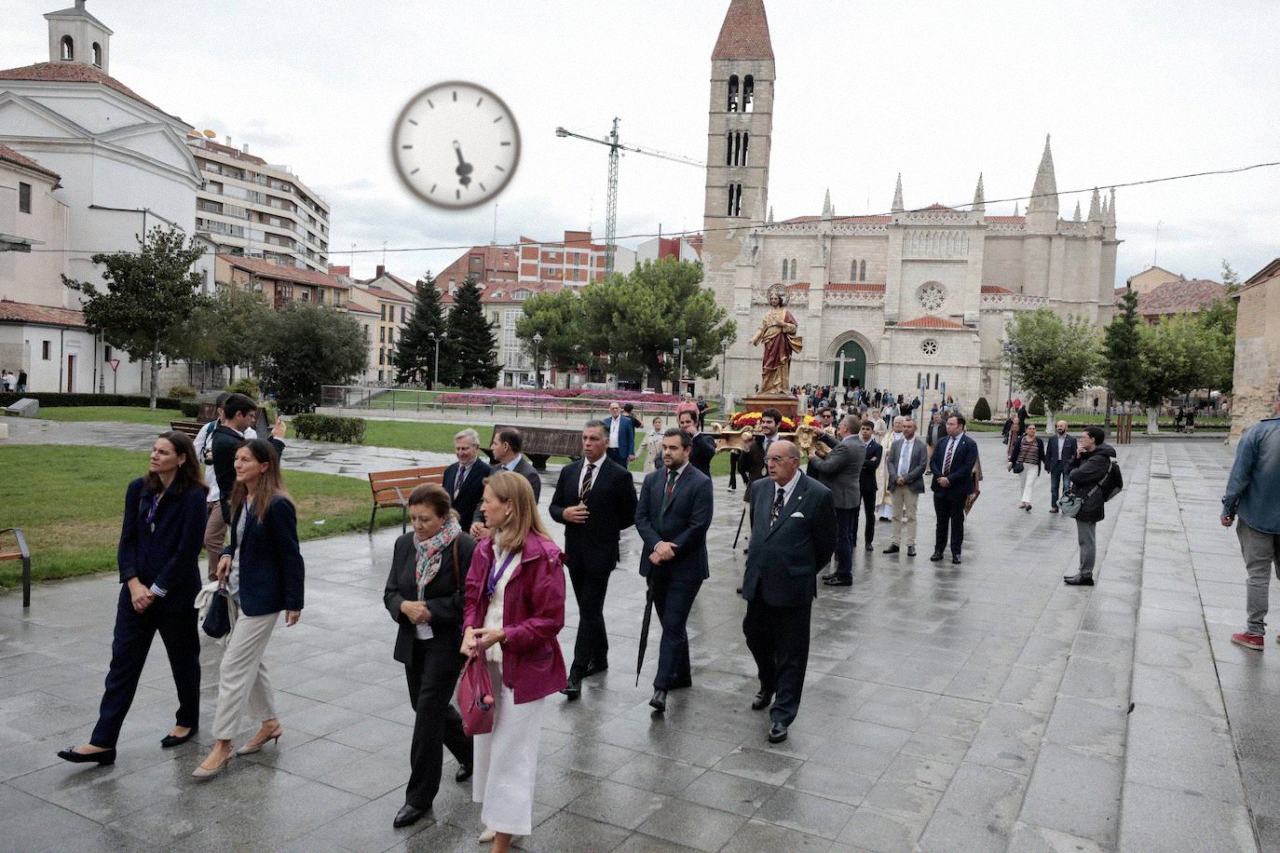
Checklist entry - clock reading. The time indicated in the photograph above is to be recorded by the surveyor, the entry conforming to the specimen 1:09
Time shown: 5:28
